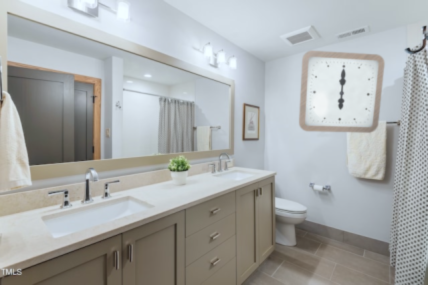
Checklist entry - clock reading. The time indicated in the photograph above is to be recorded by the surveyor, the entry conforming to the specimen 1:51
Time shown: 6:00
